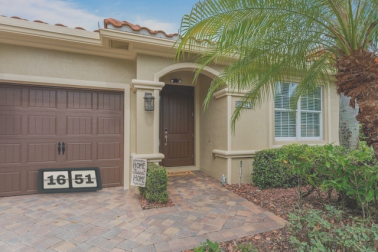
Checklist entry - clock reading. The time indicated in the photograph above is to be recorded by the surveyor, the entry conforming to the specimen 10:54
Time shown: 16:51
